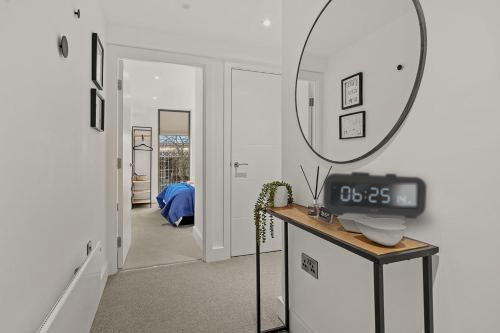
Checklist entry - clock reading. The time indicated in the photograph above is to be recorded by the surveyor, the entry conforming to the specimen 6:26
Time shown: 6:25
